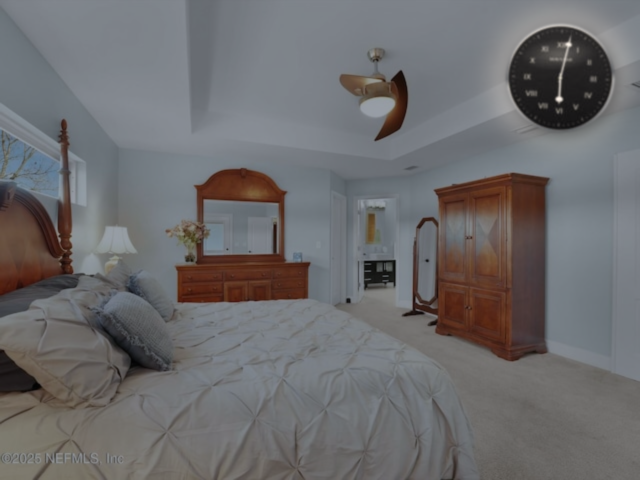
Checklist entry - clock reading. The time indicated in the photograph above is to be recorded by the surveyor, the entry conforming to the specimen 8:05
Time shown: 6:02
